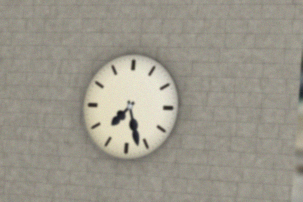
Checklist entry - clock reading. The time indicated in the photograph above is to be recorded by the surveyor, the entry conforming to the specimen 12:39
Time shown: 7:27
